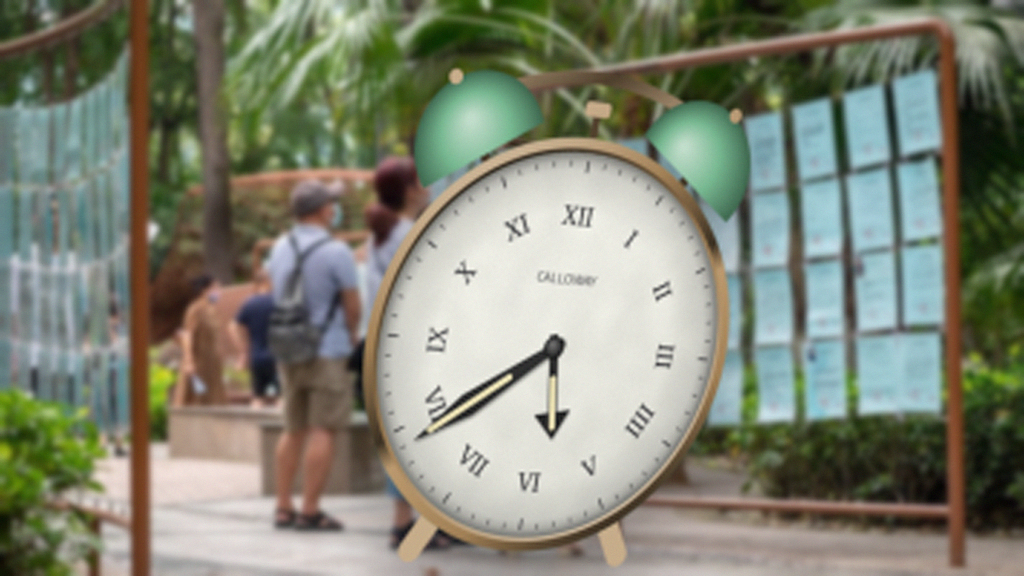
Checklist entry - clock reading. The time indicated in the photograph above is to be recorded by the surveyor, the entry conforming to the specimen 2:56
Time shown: 5:39
